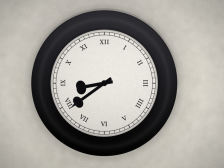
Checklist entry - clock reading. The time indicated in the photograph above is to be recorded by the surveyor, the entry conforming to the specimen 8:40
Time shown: 8:39
